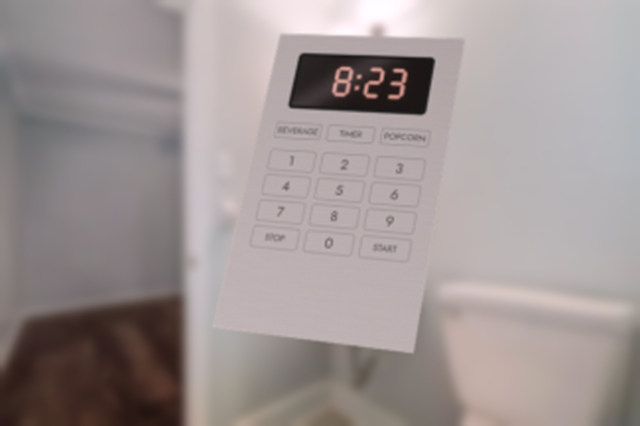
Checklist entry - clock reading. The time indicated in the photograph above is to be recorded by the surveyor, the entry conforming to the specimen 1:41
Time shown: 8:23
